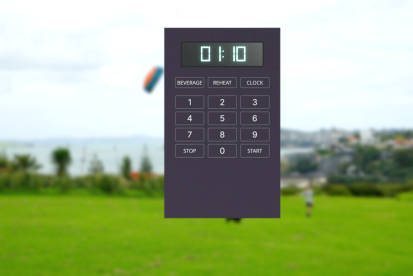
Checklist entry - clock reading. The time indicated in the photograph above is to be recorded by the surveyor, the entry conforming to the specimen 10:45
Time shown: 1:10
